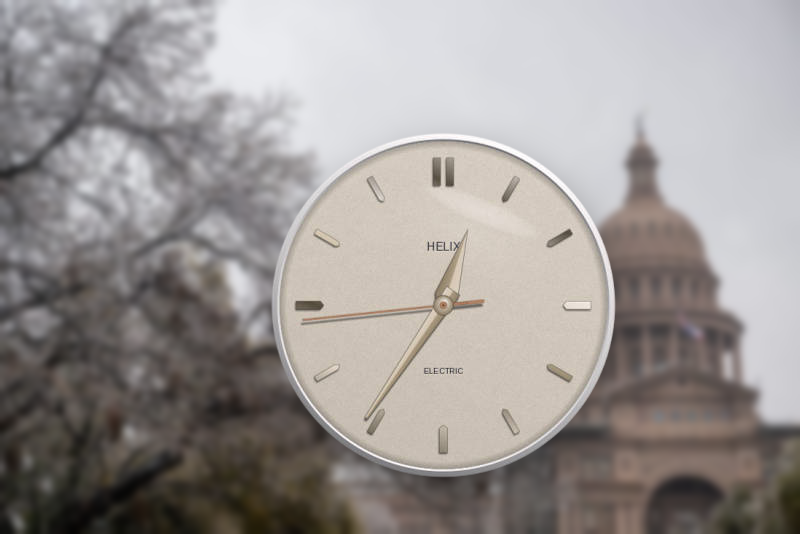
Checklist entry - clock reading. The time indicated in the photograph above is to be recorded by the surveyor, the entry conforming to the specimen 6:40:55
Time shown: 12:35:44
